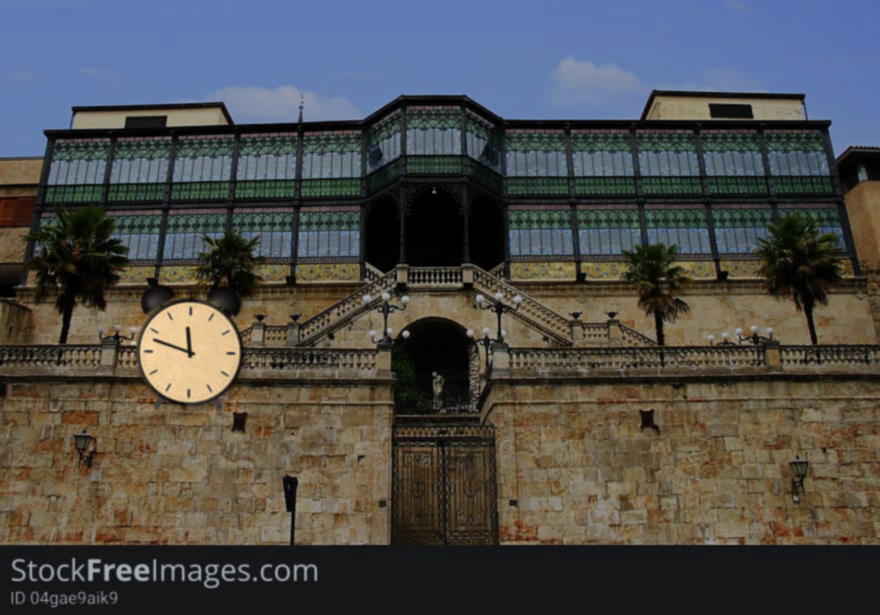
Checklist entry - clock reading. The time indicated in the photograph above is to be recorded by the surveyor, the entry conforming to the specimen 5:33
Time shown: 11:48
